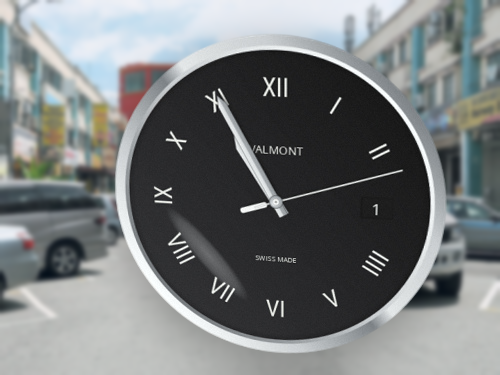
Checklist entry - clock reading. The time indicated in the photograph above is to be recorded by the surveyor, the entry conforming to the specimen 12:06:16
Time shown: 10:55:12
